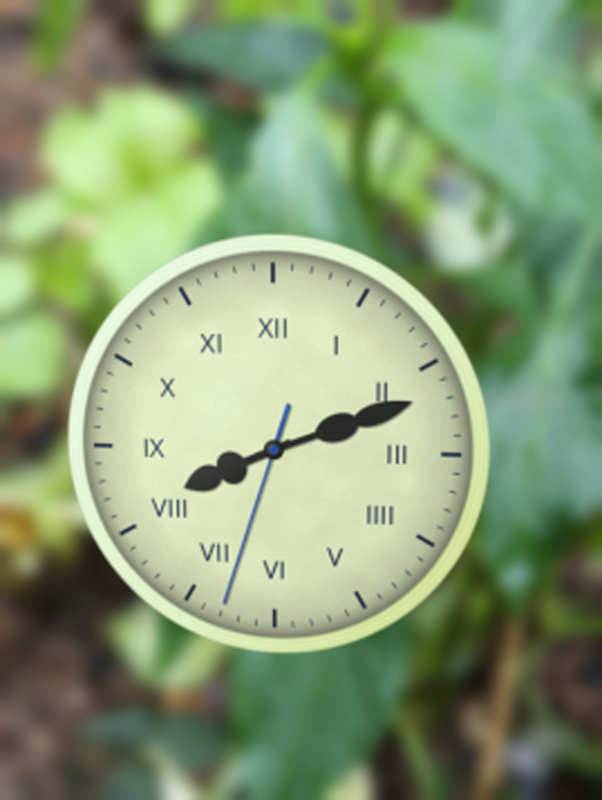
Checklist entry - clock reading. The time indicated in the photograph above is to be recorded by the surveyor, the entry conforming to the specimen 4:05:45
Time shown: 8:11:33
